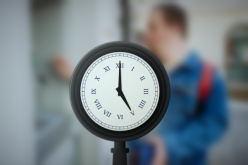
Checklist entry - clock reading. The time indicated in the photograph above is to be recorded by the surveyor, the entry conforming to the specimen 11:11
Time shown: 5:00
